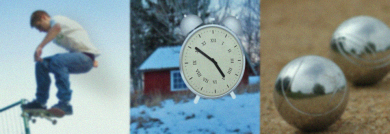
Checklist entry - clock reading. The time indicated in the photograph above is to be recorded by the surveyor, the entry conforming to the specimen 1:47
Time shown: 4:51
